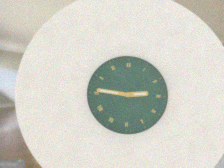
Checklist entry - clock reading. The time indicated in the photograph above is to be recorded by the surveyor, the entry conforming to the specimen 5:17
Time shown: 2:46
